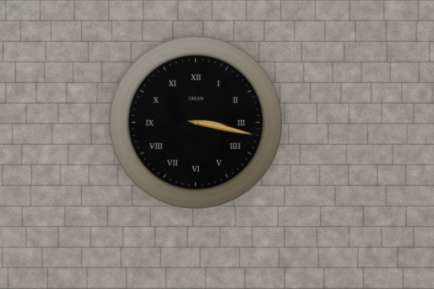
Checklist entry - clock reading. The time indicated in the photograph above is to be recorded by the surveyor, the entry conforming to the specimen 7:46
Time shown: 3:17
